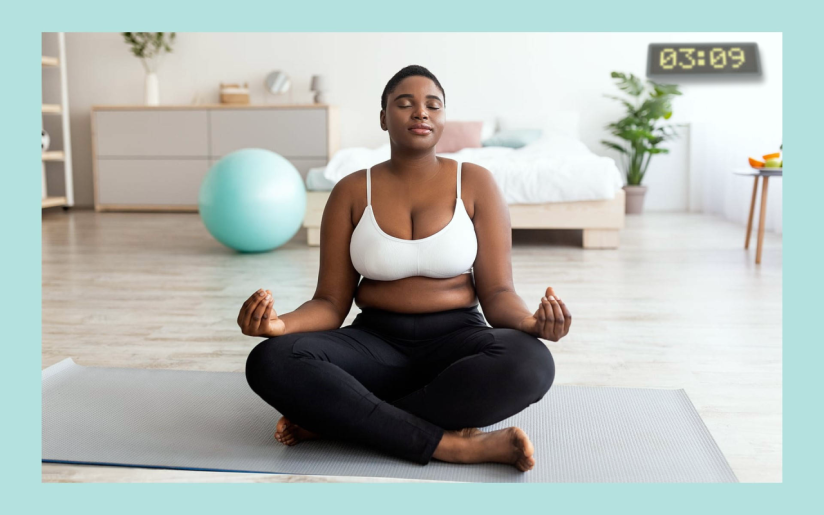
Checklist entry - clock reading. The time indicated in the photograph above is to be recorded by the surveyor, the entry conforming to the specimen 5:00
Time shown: 3:09
